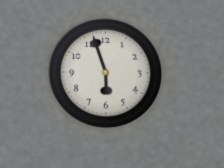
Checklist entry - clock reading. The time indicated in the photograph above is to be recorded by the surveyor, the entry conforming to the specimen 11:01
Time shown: 5:57
